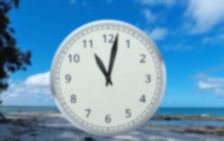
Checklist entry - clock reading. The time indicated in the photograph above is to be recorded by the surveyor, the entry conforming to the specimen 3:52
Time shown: 11:02
